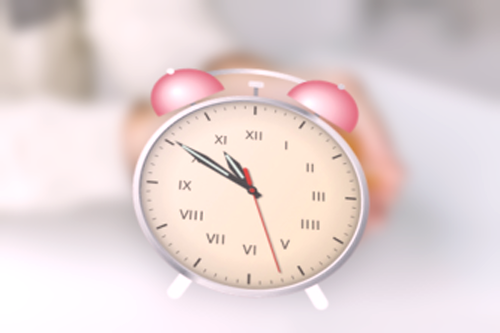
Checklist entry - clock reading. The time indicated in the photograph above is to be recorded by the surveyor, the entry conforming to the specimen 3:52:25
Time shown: 10:50:27
